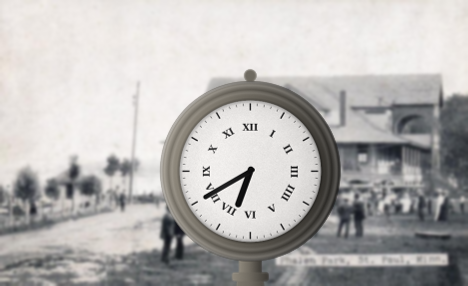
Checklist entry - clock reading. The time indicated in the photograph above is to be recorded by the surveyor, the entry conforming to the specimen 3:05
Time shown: 6:40
